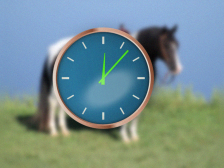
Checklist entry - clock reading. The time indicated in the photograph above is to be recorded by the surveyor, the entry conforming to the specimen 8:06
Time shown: 12:07
